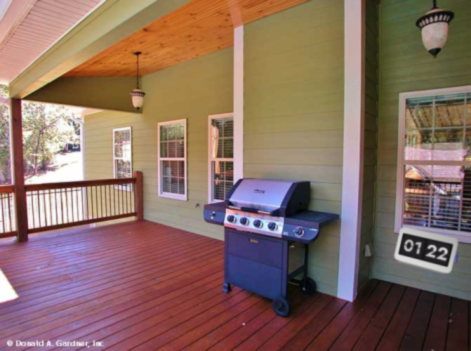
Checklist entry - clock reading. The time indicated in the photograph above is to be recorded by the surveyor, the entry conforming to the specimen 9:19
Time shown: 1:22
